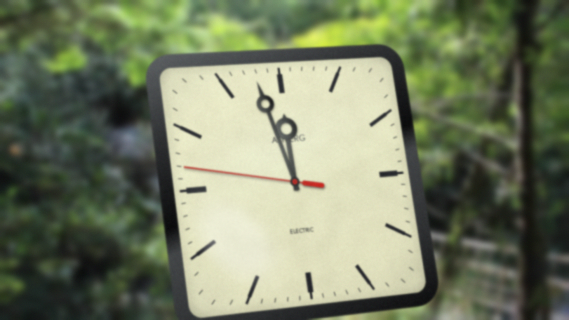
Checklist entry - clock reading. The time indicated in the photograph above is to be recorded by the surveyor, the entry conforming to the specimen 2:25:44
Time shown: 11:57:47
